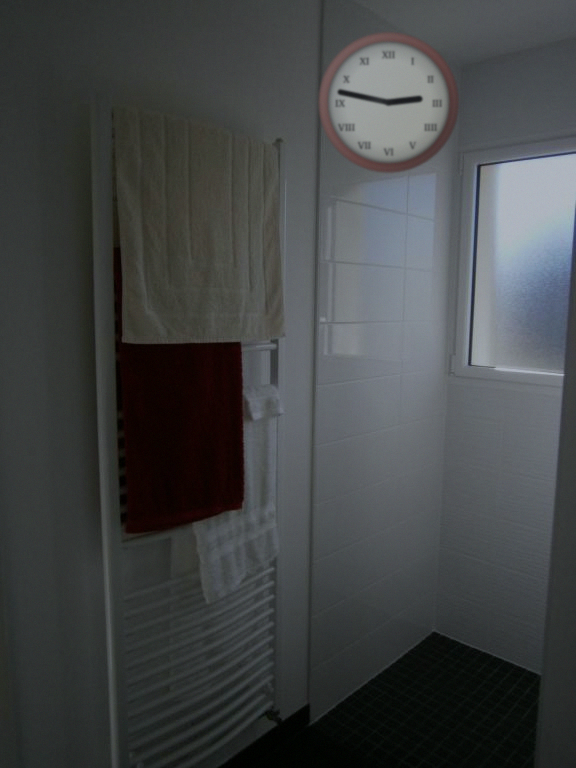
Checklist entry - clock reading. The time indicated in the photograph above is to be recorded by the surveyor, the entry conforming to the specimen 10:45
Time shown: 2:47
